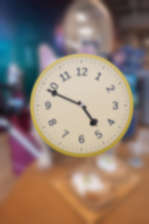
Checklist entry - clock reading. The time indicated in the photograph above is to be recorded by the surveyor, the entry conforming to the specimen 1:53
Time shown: 4:49
